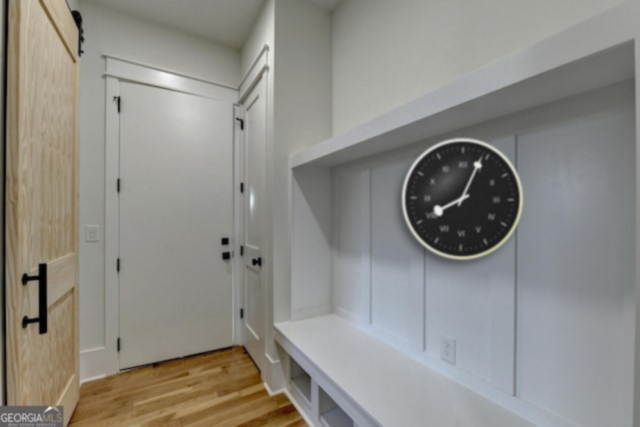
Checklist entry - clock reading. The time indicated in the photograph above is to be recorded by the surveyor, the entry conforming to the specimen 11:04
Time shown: 8:04
